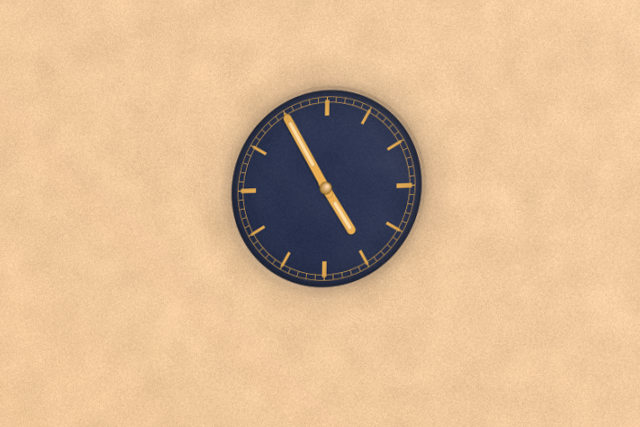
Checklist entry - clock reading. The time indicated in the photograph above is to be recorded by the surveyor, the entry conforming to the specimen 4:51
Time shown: 4:55
